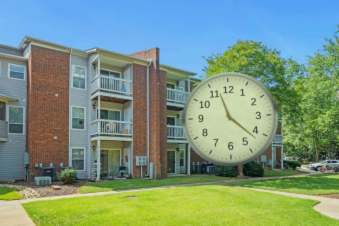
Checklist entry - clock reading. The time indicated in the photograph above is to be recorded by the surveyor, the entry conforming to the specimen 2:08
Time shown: 11:22
